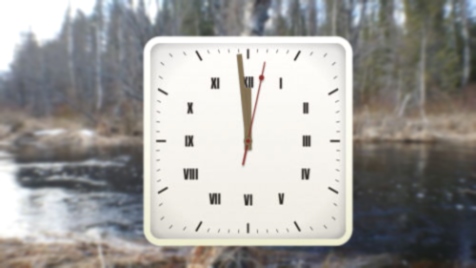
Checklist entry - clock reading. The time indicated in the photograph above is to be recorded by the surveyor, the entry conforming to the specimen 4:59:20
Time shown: 11:59:02
